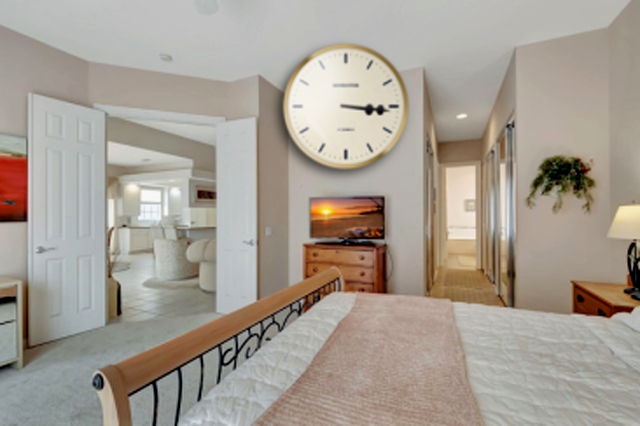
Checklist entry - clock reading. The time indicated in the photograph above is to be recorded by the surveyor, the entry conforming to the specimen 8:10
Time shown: 3:16
